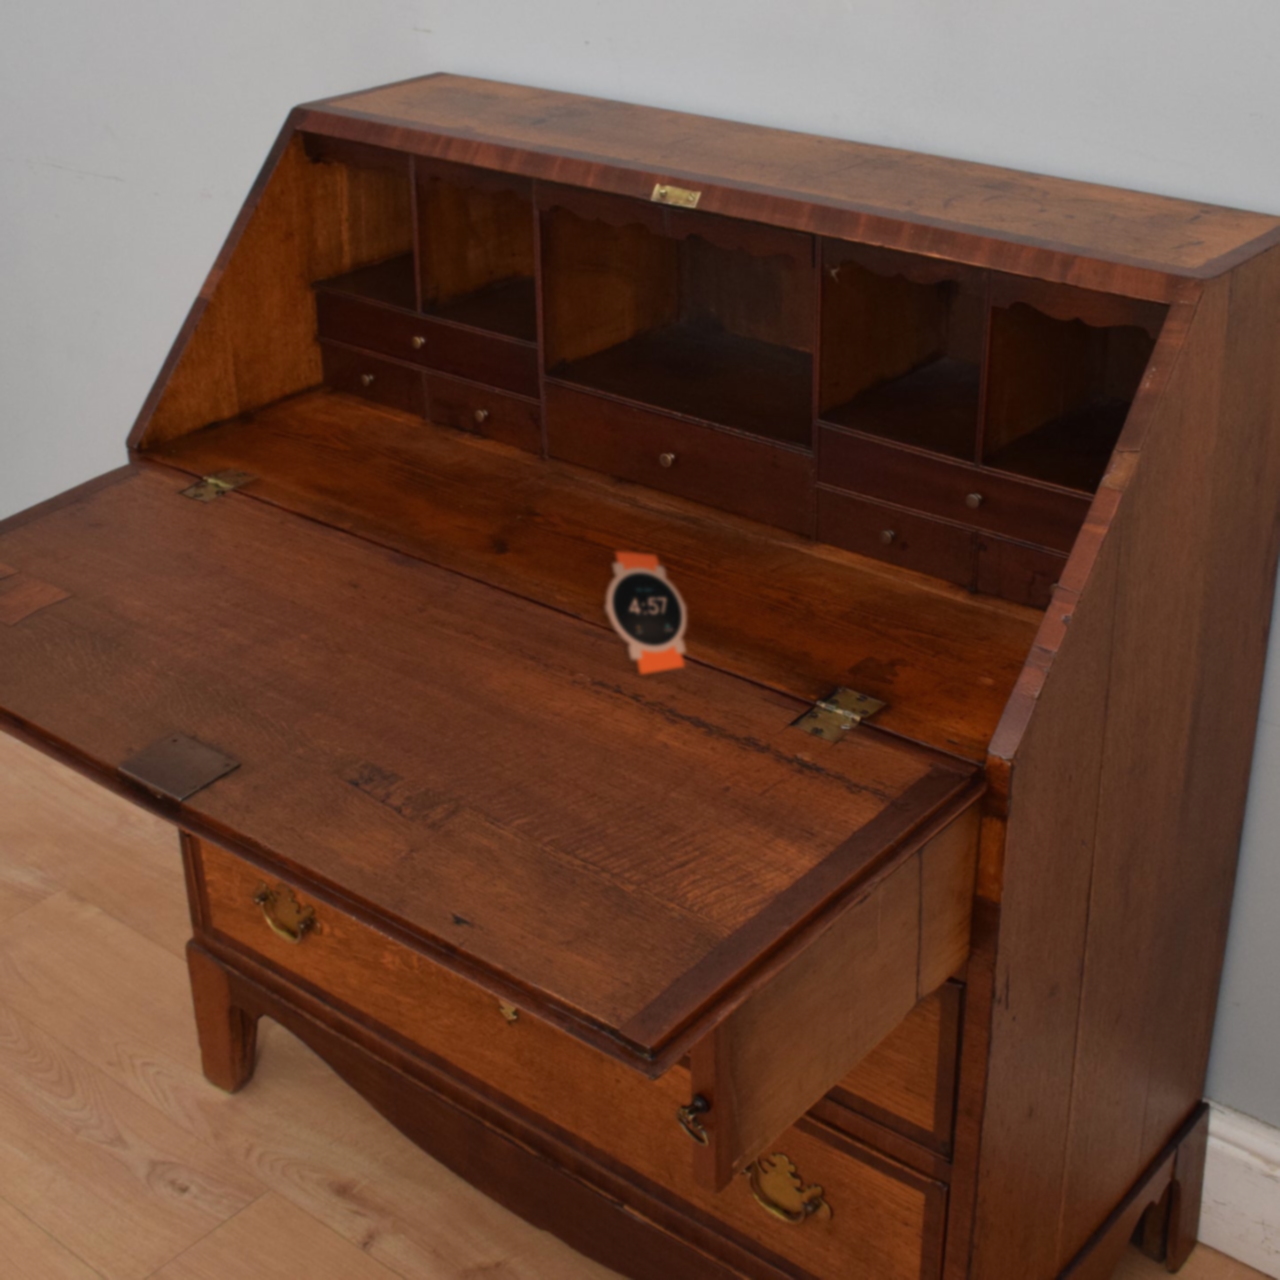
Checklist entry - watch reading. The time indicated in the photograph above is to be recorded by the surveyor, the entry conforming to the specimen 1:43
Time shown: 4:57
